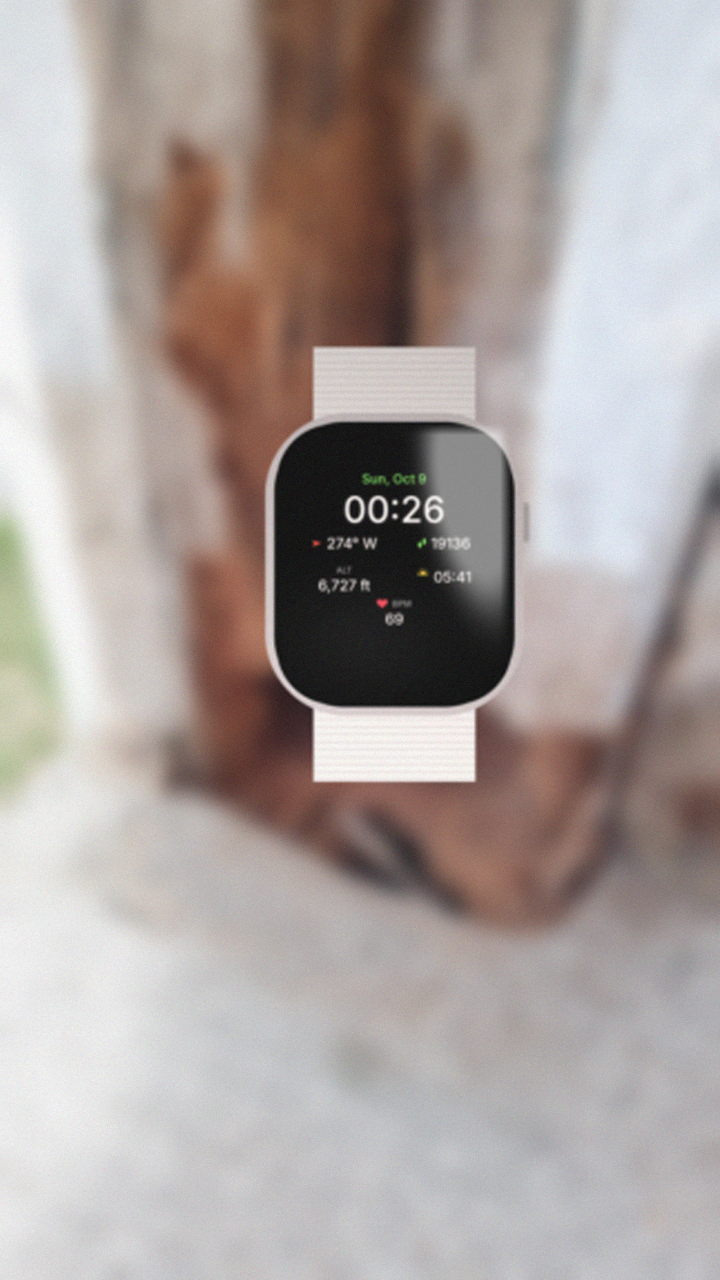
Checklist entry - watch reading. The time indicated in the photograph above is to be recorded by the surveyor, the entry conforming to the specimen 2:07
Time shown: 0:26
